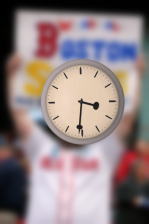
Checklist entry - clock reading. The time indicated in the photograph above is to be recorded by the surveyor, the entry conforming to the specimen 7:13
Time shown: 3:31
